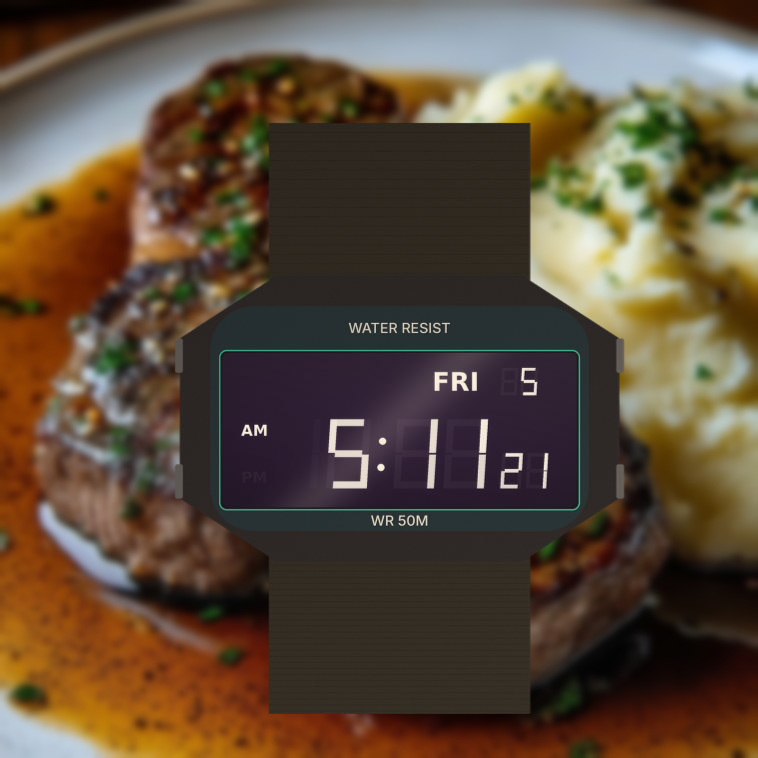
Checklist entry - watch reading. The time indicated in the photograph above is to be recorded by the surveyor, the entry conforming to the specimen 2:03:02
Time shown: 5:11:21
